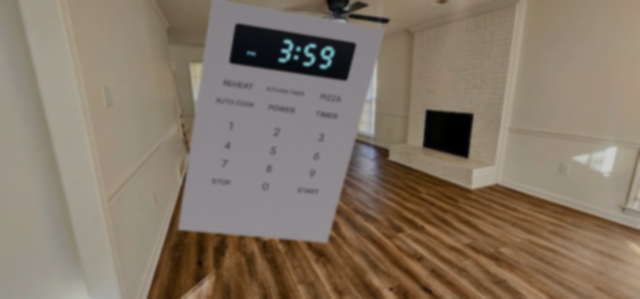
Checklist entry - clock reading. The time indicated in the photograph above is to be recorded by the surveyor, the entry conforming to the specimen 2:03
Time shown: 3:59
